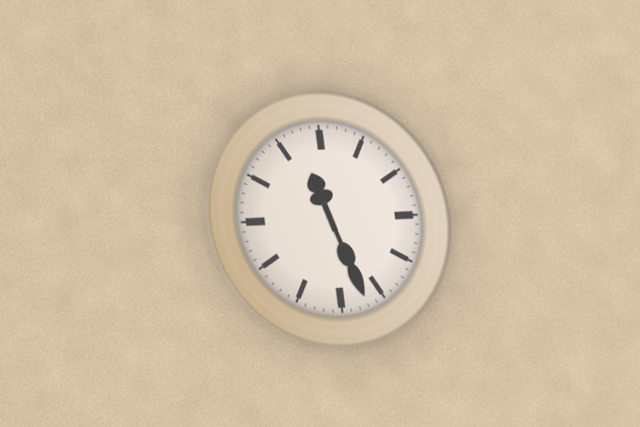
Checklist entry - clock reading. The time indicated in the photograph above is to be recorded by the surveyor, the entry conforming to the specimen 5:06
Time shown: 11:27
